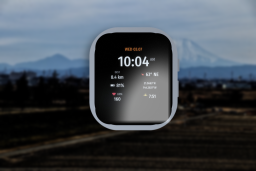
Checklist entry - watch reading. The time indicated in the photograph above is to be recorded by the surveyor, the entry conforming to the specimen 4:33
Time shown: 10:04
